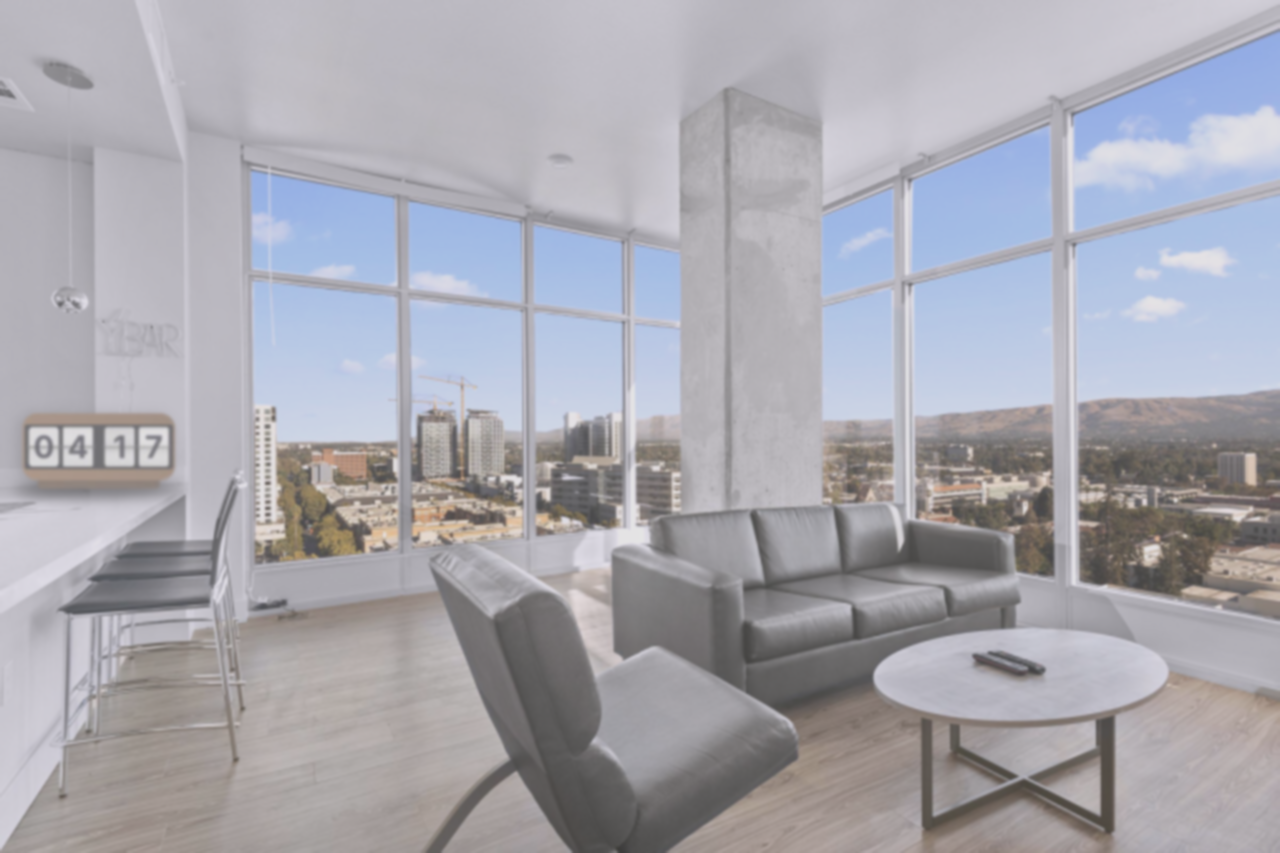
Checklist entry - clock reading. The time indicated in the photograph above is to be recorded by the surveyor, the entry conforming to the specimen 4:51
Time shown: 4:17
